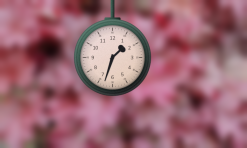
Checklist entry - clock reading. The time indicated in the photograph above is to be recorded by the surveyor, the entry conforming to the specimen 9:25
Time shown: 1:33
